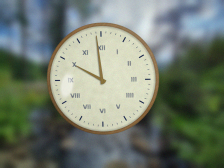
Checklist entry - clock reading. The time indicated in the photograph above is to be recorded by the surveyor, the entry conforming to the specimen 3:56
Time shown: 9:59
